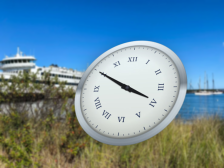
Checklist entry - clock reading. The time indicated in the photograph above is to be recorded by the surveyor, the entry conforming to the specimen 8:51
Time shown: 3:50
